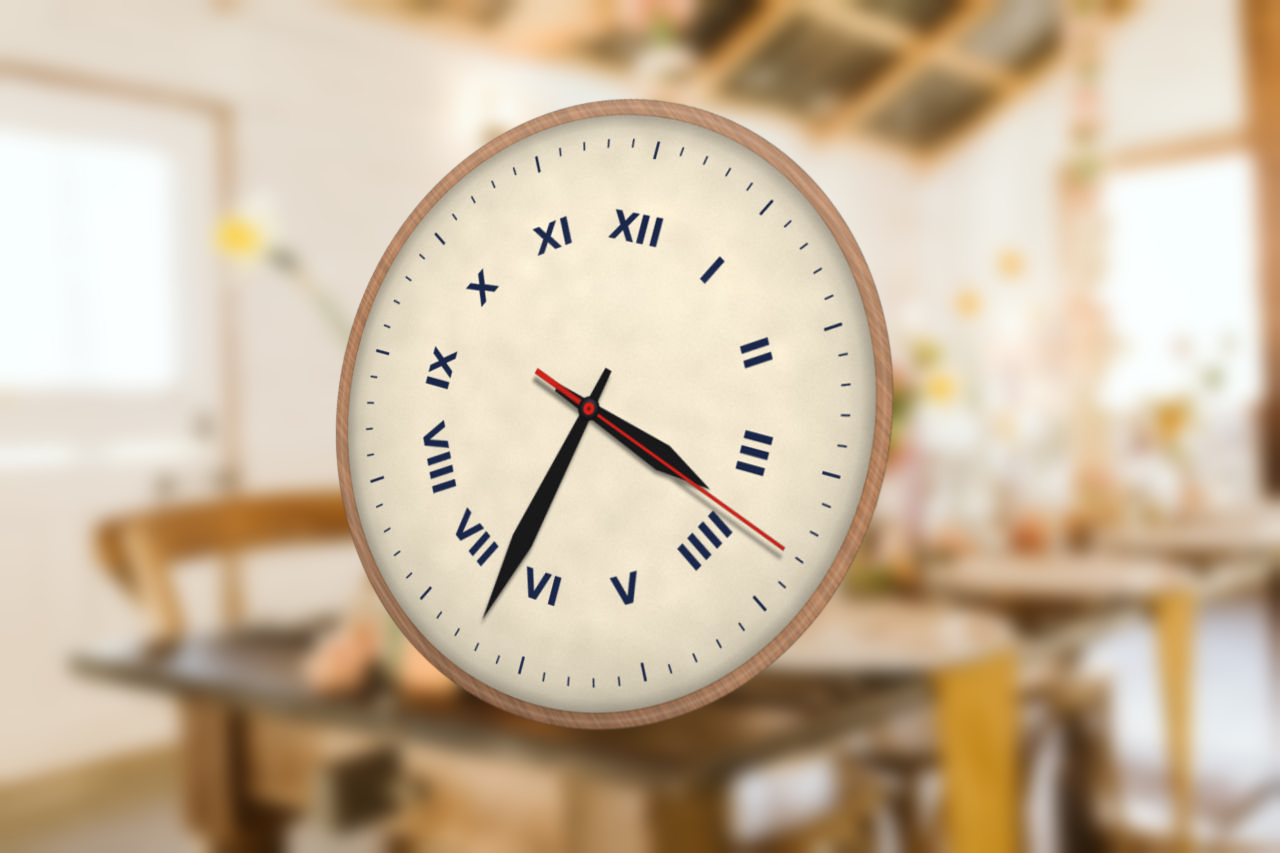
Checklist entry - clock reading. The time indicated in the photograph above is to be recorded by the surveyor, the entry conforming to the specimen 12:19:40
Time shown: 3:32:18
